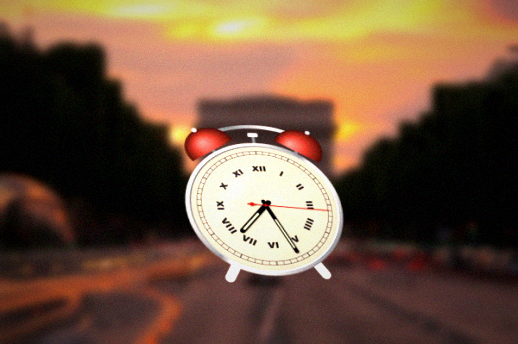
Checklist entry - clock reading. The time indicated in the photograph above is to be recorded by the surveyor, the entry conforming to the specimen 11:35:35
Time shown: 7:26:16
